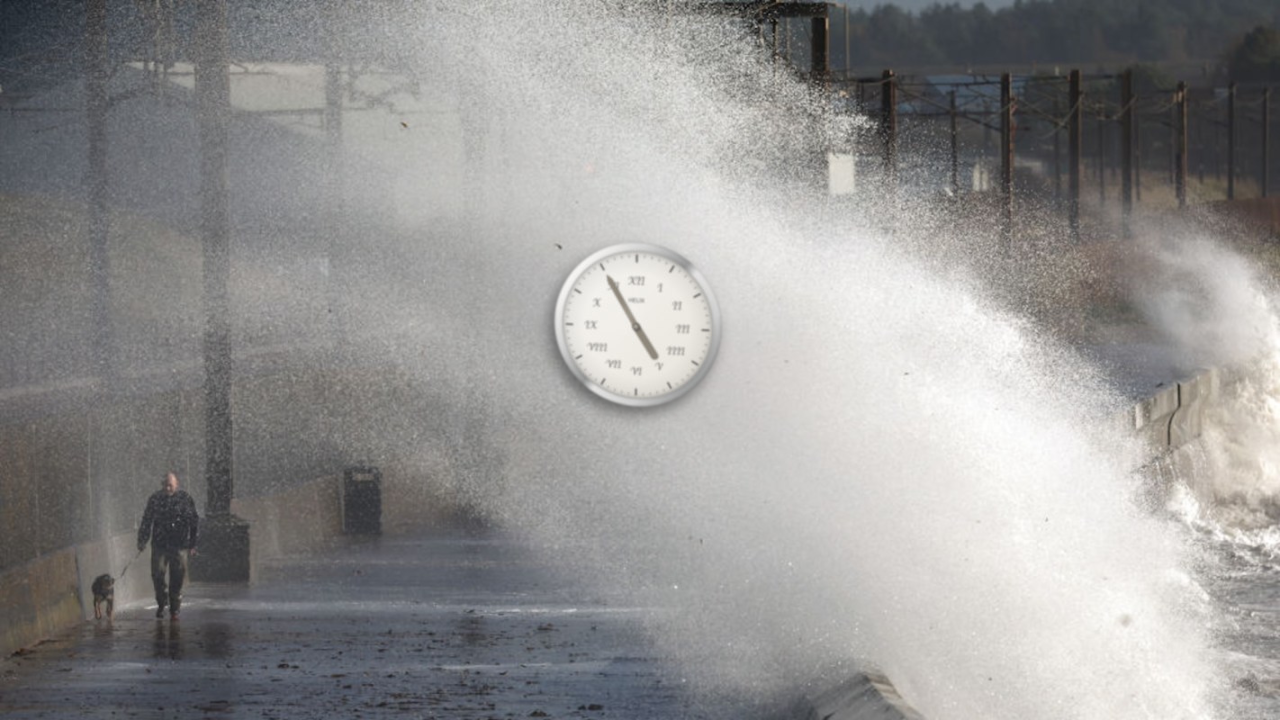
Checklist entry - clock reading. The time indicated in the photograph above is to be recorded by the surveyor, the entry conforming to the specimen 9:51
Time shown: 4:55
